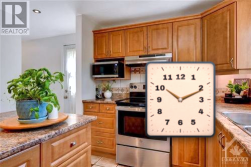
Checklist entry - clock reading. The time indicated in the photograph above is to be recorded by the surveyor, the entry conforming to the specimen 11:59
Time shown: 10:11
